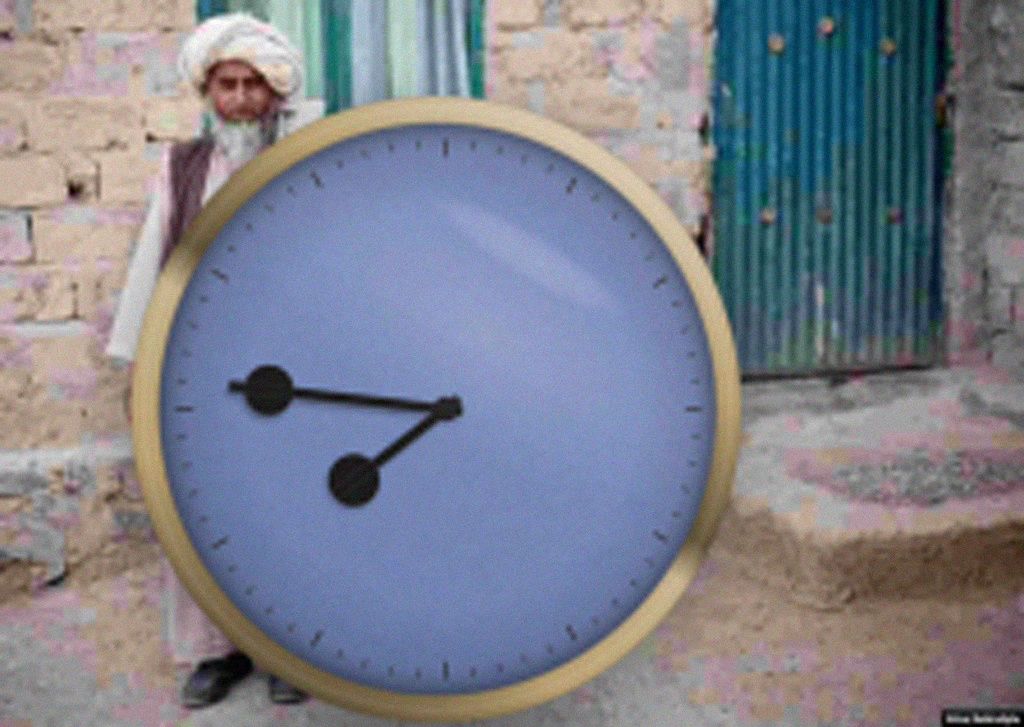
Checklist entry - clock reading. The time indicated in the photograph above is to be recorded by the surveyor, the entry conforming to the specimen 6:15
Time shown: 7:46
